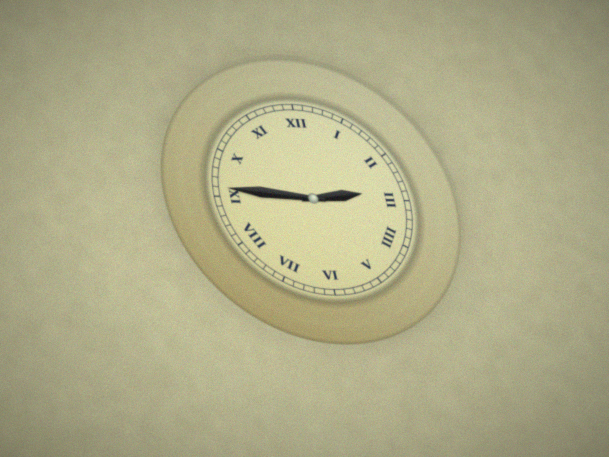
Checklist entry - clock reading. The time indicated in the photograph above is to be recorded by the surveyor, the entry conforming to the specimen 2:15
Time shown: 2:46
